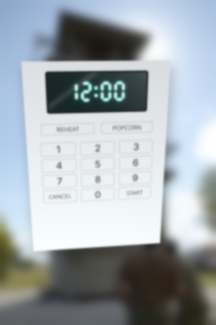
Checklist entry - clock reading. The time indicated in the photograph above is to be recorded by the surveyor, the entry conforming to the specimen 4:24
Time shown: 12:00
